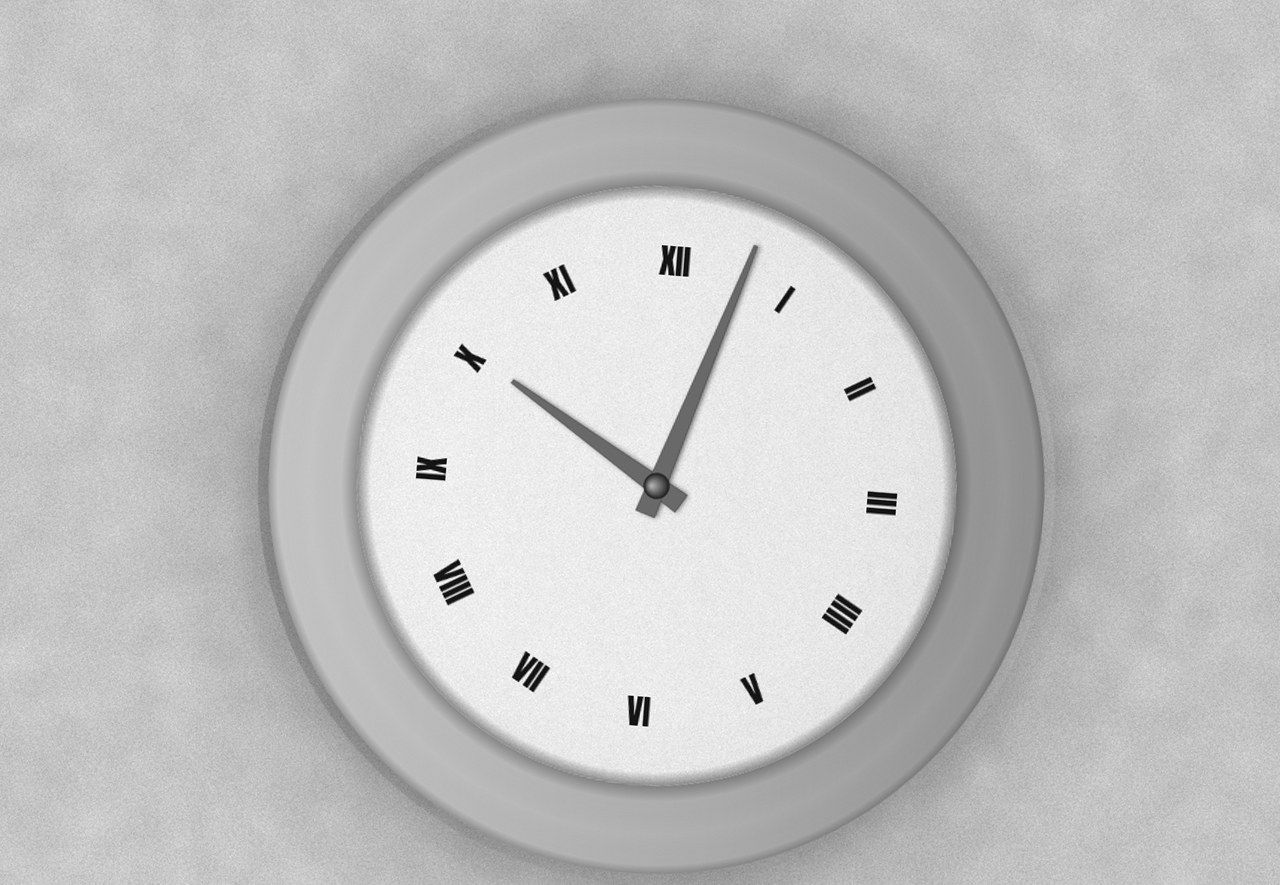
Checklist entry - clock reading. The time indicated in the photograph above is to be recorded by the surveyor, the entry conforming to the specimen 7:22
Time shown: 10:03
